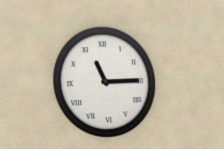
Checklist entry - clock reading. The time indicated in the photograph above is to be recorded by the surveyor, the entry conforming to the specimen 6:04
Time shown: 11:15
